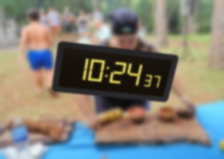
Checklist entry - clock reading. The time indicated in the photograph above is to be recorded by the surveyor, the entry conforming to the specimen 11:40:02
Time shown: 10:24:37
